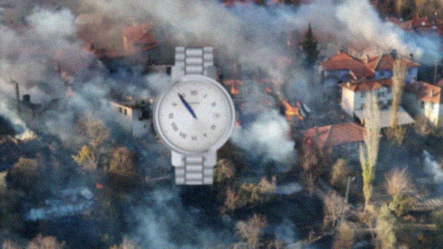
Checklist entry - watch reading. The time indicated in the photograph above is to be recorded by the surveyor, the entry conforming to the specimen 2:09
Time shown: 10:54
